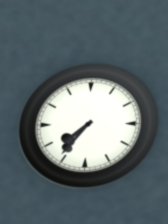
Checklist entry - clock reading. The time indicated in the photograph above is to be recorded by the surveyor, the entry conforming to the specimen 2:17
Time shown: 7:36
